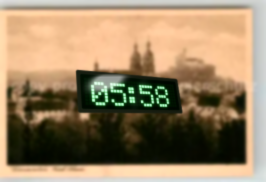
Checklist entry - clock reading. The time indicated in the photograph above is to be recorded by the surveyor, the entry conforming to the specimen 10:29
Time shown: 5:58
